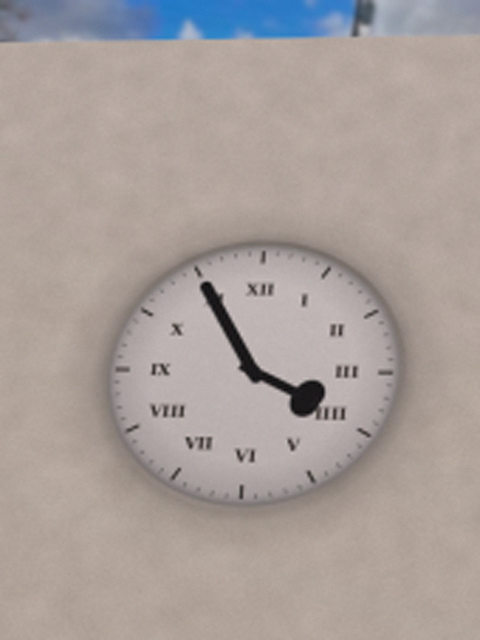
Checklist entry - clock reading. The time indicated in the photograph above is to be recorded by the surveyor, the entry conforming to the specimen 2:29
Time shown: 3:55
